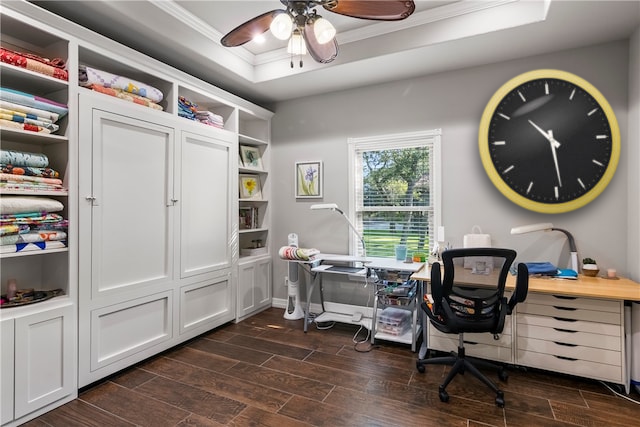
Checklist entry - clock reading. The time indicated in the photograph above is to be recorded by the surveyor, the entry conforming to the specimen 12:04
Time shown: 10:29
